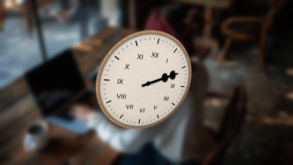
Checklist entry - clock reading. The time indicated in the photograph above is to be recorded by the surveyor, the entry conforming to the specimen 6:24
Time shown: 2:11
